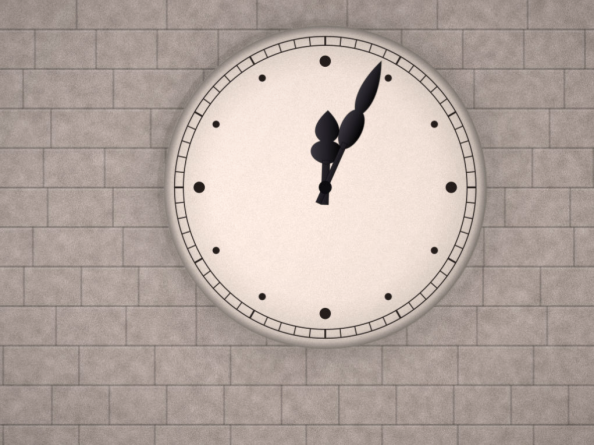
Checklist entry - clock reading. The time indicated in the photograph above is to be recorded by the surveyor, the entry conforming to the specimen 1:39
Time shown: 12:04
